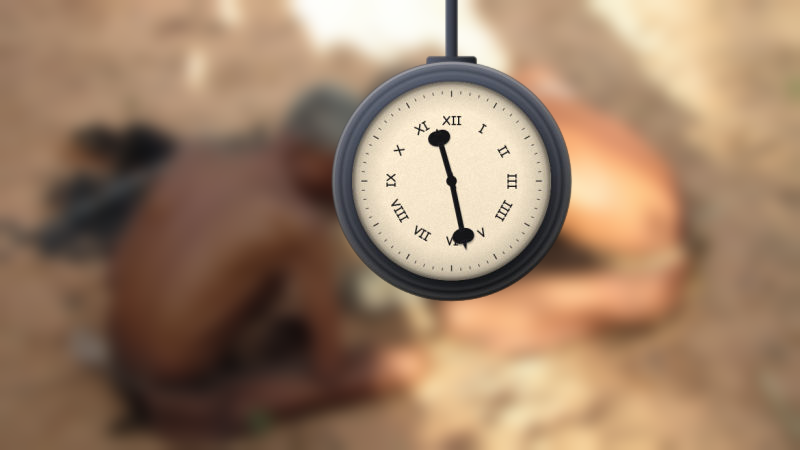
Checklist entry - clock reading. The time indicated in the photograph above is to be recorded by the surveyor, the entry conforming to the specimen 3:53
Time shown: 11:28
